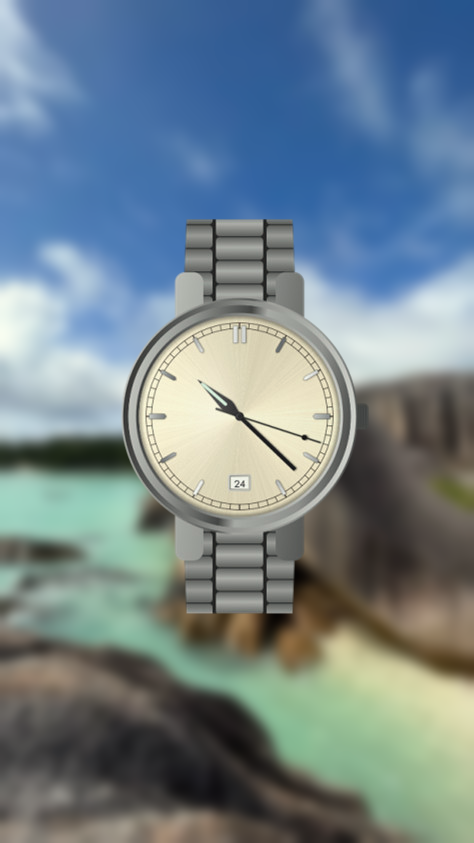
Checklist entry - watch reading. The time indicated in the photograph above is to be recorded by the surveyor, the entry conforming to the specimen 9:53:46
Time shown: 10:22:18
